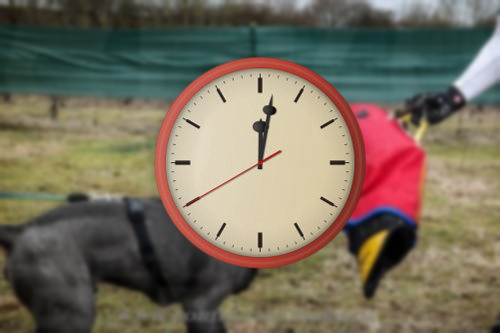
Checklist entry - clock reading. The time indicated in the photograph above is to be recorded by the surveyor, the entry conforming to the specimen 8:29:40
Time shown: 12:01:40
